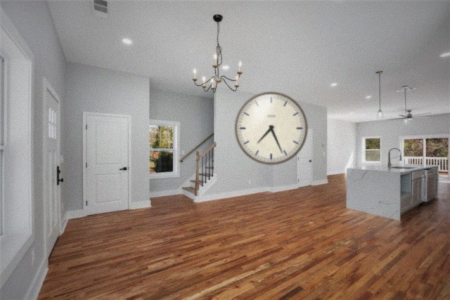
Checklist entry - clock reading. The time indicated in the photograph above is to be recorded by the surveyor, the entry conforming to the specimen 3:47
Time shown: 7:26
